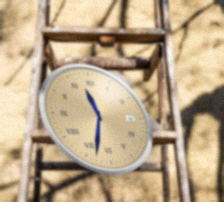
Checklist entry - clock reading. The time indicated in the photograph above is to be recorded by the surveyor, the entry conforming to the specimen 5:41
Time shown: 11:33
